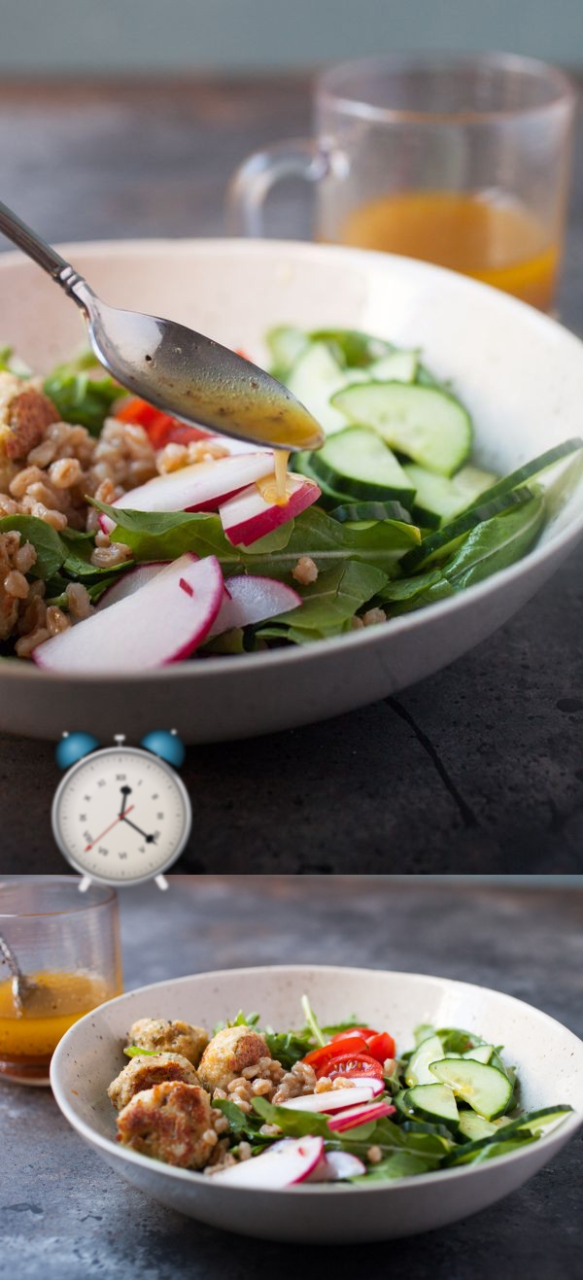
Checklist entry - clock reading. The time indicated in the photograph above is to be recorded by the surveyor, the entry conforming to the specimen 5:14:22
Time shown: 12:21:38
